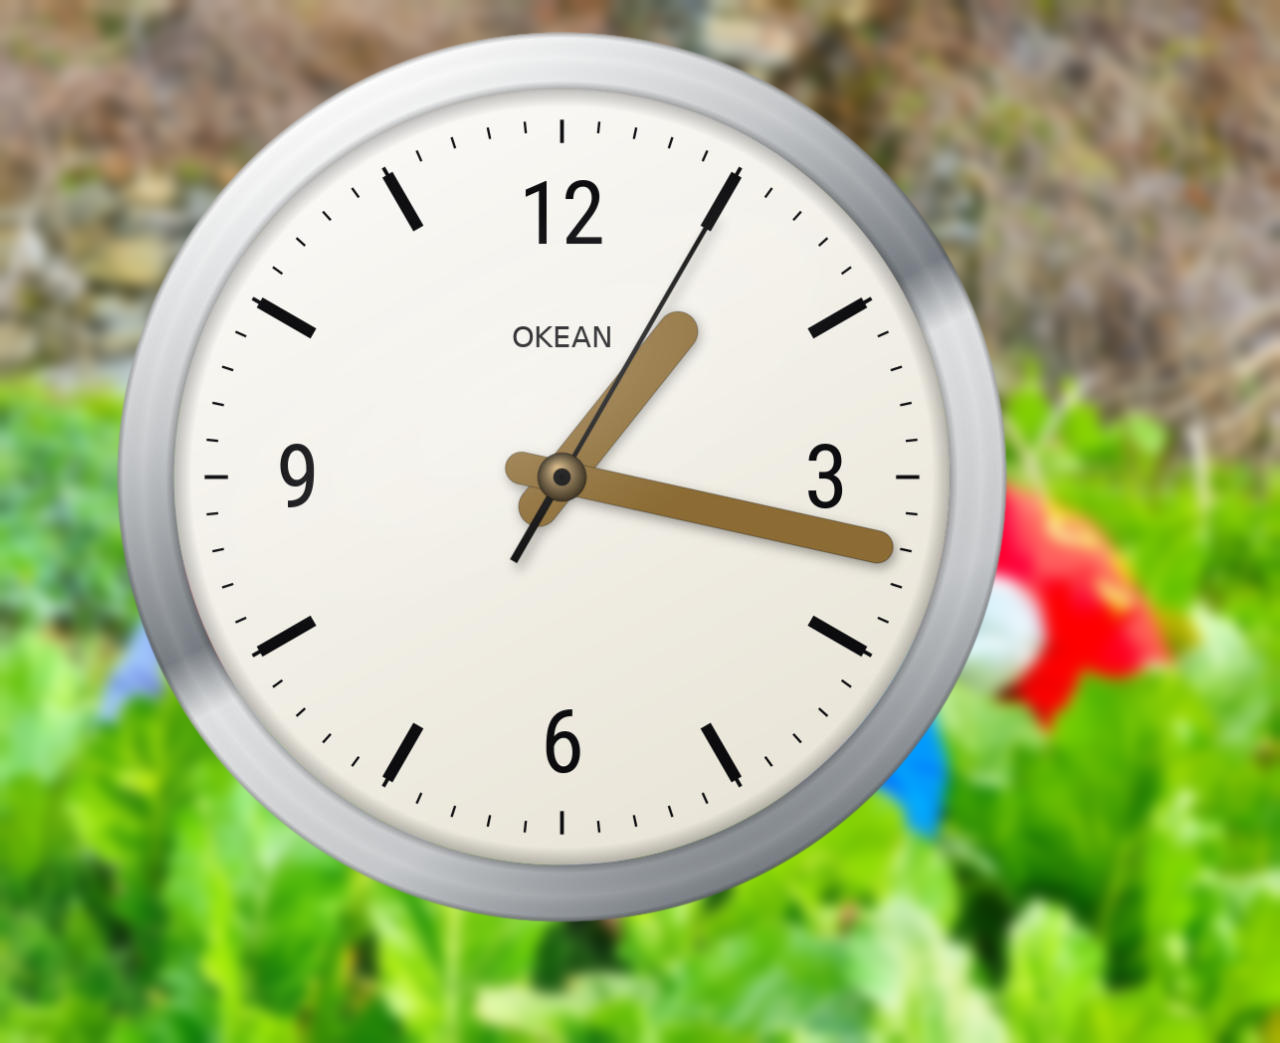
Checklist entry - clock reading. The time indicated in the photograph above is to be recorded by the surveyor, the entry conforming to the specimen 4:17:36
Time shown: 1:17:05
